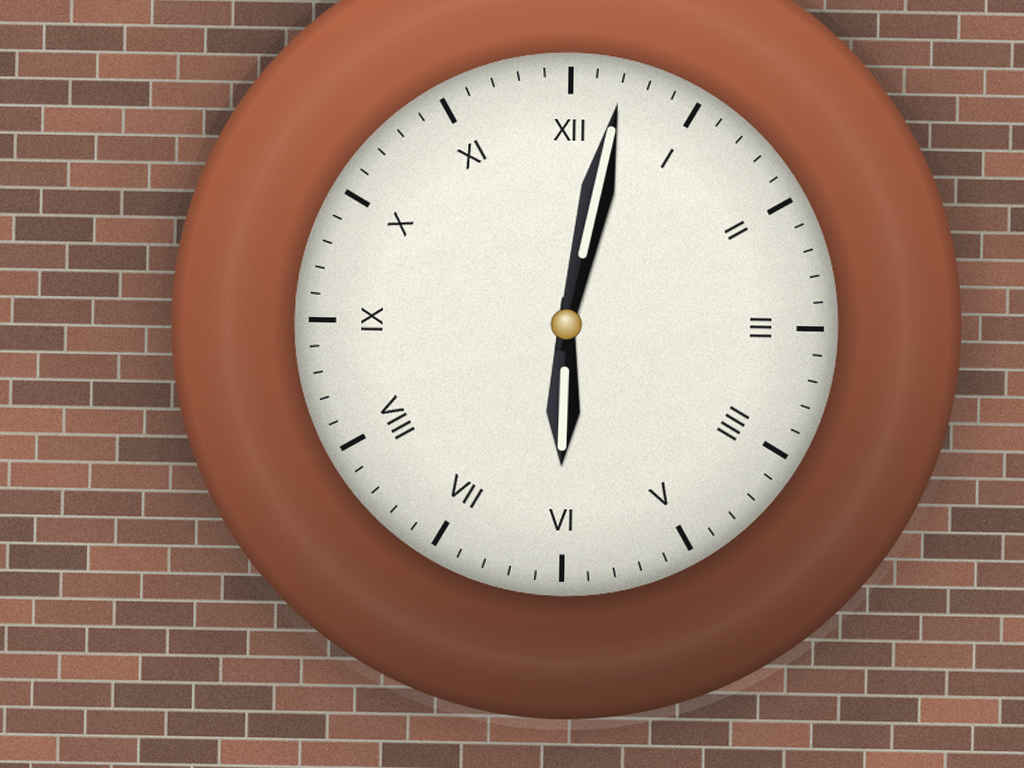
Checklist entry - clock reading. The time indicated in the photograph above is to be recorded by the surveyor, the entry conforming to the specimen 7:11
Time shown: 6:02
